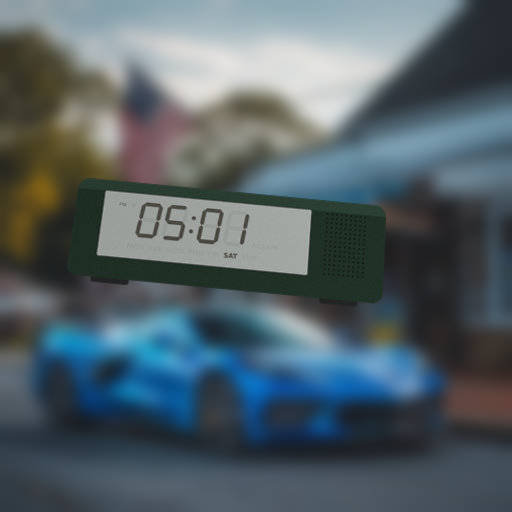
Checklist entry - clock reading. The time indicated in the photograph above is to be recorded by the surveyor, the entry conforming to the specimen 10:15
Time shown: 5:01
